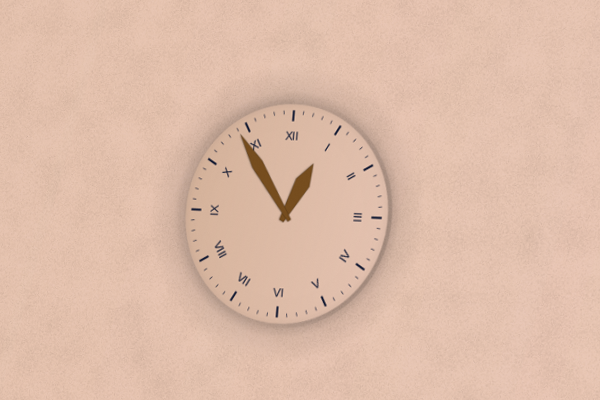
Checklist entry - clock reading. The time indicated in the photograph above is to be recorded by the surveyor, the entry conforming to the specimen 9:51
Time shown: 12:54
